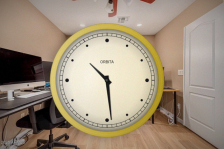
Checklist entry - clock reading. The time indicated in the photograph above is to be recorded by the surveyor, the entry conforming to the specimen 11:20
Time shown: 10:29
